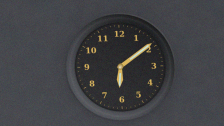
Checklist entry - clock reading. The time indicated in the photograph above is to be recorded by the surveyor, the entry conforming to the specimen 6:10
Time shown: 6:09
